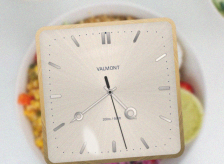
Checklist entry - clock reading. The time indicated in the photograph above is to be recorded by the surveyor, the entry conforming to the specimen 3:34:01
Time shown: 4:39:28
